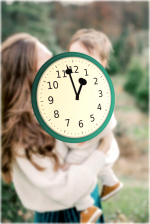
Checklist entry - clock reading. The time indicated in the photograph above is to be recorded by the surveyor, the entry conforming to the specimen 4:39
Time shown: 12:58
